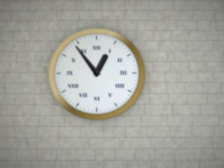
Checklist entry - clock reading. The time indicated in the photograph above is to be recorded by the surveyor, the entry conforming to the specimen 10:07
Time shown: 12:54
